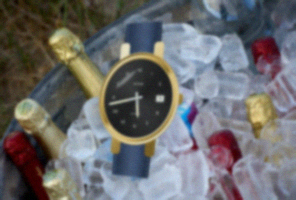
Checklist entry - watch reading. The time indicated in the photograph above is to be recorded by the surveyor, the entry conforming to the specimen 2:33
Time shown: 5:43
